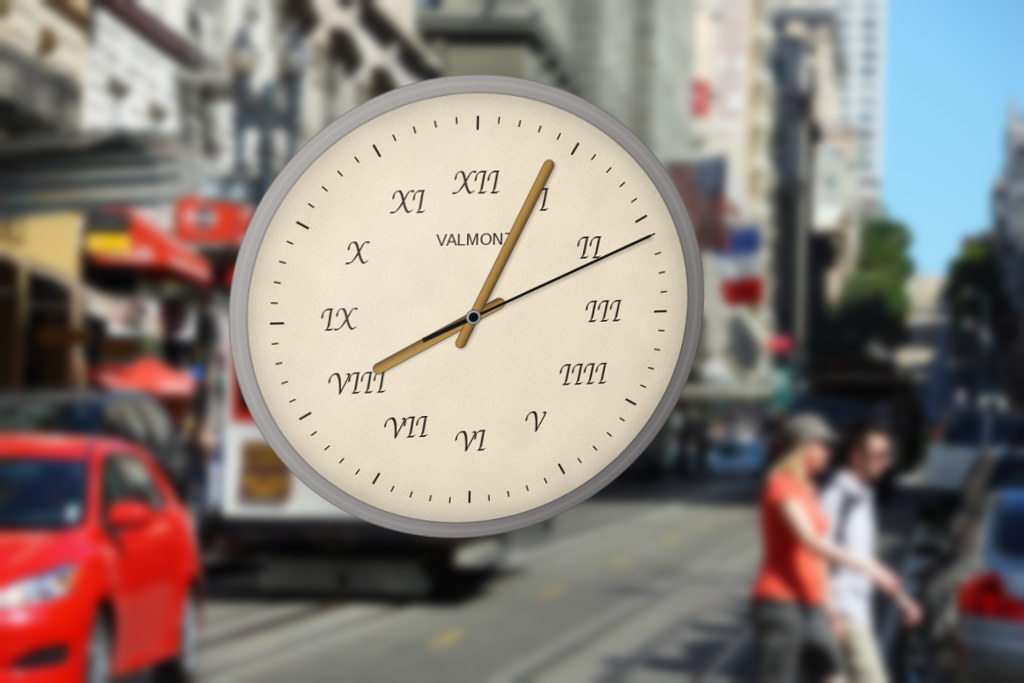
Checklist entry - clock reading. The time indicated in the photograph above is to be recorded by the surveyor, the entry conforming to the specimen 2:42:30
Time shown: 8:04:11
